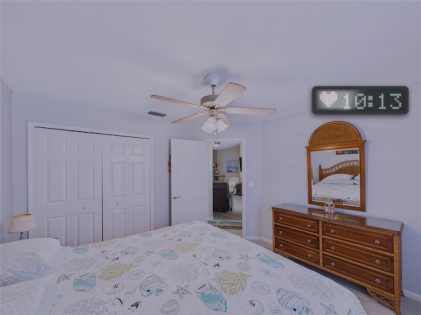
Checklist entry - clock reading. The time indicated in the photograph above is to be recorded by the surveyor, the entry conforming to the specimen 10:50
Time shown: 10:13
